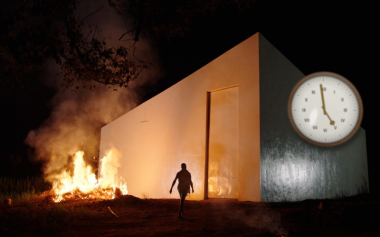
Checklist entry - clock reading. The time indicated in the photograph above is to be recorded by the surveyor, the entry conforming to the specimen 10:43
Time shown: 4:59
